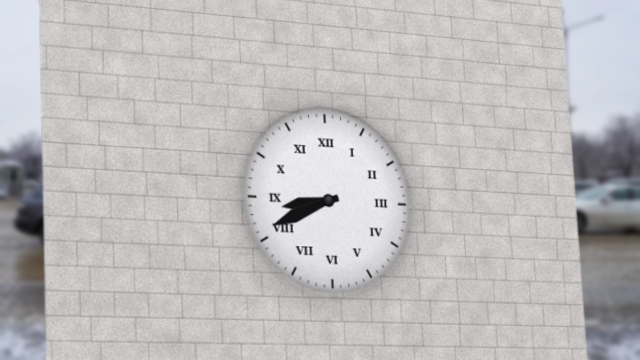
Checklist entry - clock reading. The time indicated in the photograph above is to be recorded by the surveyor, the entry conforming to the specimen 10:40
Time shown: 8:41
